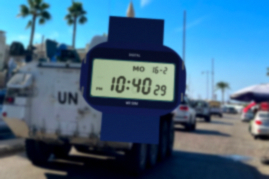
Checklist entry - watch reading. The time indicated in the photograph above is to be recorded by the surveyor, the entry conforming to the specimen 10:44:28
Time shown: 10:40:29
